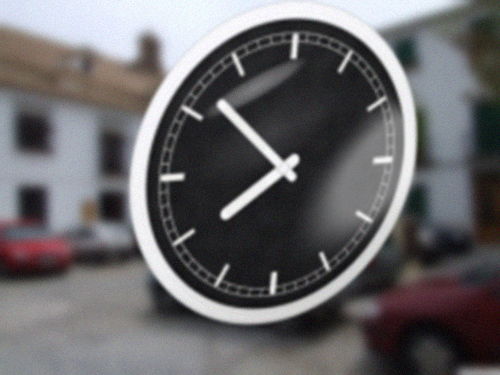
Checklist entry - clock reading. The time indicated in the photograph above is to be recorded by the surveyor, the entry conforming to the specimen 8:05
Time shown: 7:52
